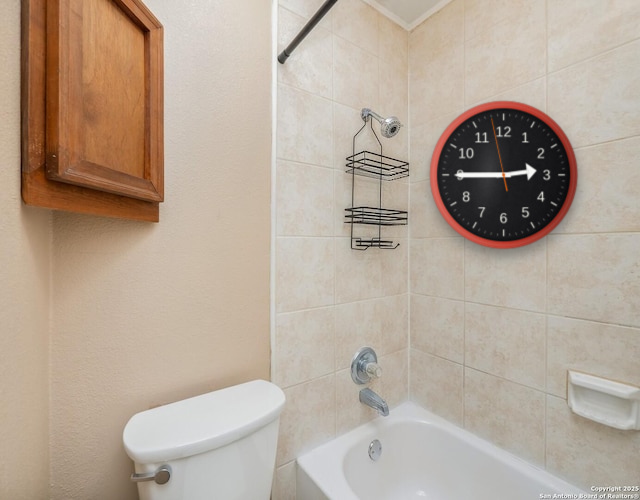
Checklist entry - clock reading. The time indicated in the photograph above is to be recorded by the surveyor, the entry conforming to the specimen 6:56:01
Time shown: 2:44:58
